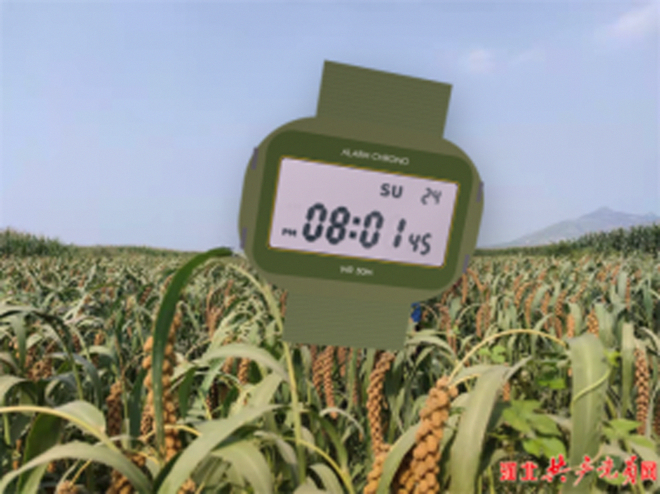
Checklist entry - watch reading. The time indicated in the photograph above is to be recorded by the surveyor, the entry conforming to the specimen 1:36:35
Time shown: 8:01:45
